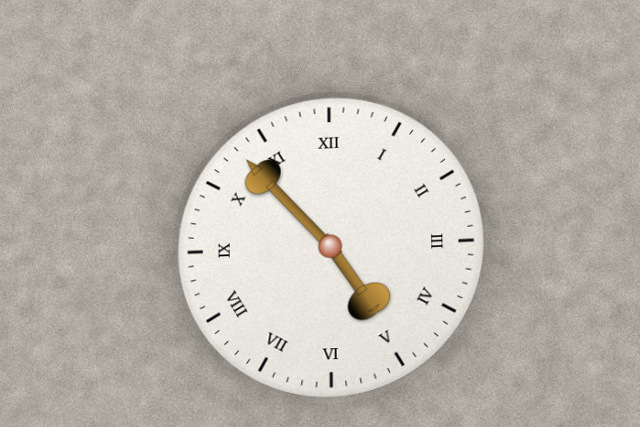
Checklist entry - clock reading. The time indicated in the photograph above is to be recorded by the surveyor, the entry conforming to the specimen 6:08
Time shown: 4:53
